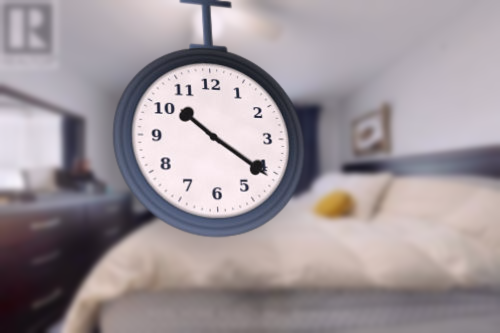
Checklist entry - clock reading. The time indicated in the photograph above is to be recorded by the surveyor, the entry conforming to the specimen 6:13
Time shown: 10:21
